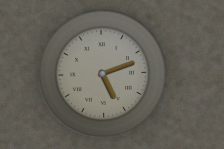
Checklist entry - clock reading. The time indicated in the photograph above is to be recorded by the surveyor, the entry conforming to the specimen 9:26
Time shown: 5:12
